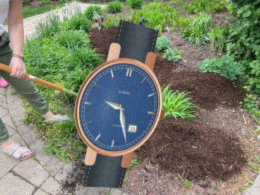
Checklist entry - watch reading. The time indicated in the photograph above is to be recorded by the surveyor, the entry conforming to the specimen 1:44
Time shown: 9:26
